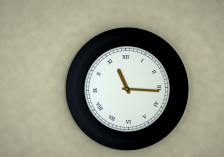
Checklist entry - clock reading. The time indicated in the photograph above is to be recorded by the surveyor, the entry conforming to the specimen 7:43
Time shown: 11:16
